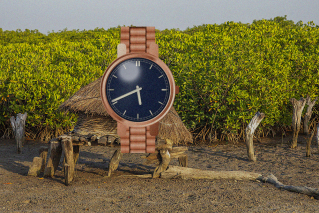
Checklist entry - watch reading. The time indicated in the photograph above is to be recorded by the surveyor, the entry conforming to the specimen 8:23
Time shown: 5:41
